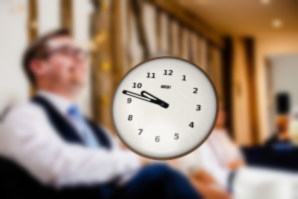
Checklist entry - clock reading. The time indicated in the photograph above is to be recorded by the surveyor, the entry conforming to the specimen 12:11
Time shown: 9:47
